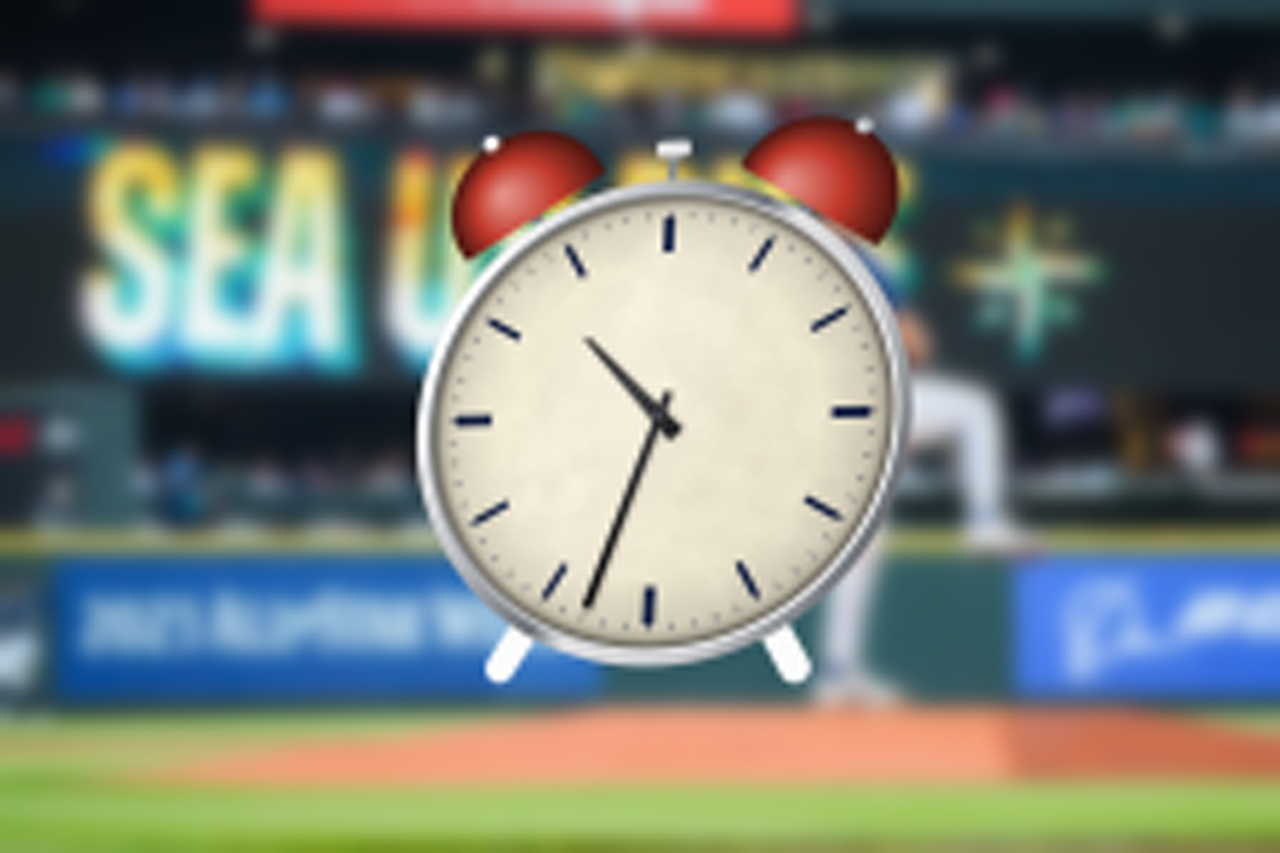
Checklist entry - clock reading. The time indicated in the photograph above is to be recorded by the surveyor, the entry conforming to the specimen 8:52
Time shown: 10:33
